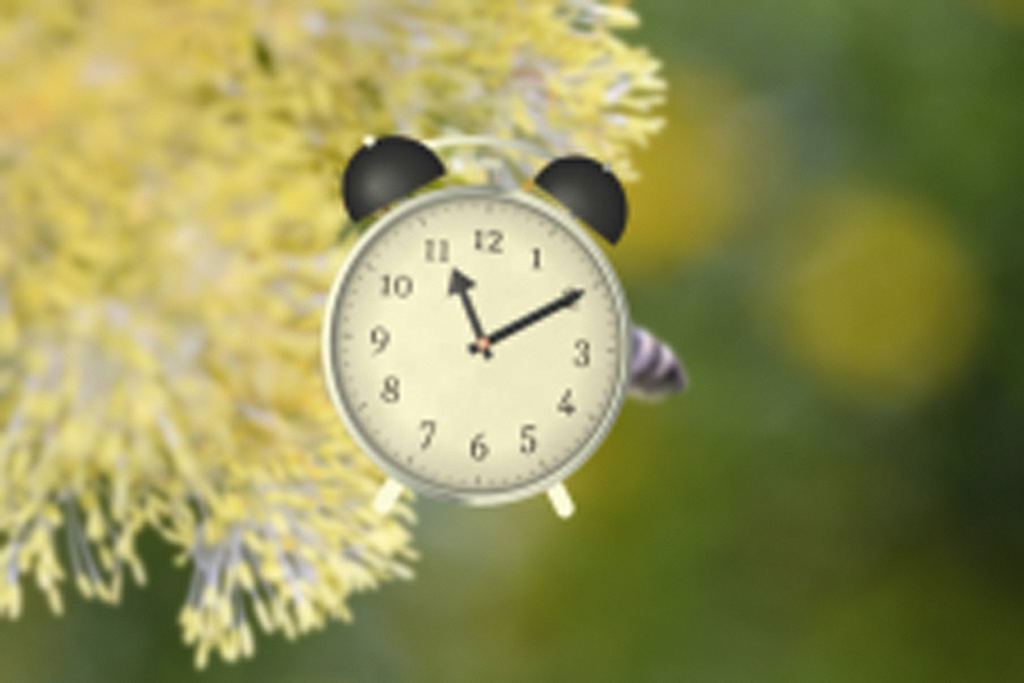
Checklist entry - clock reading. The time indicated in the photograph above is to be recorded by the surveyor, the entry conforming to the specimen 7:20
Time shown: 11:10
